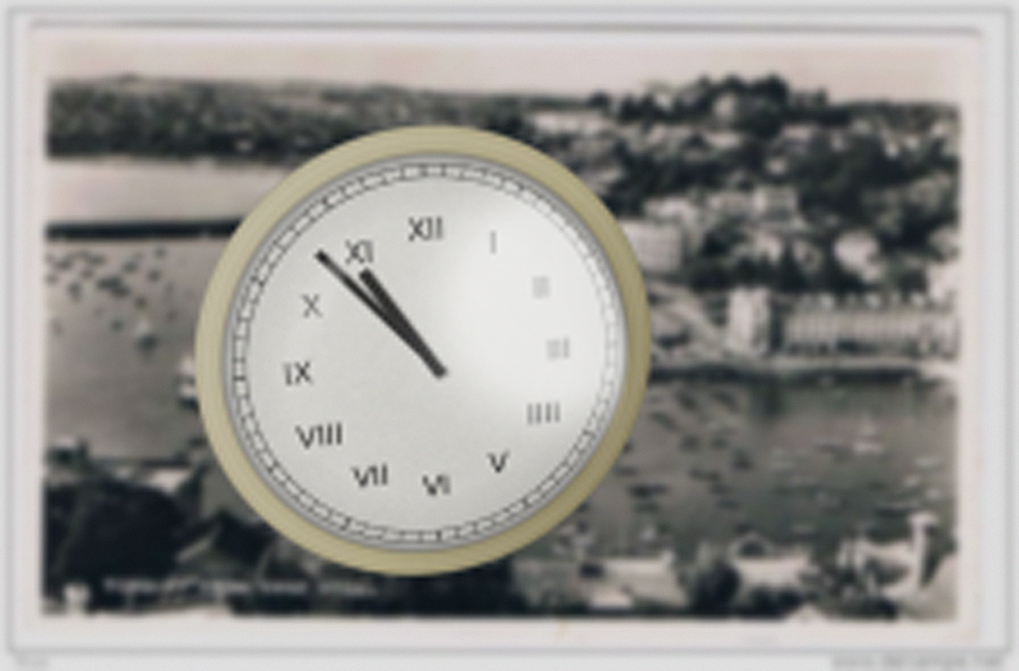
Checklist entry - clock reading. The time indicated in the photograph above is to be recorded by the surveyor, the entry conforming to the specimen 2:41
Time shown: 10:53
